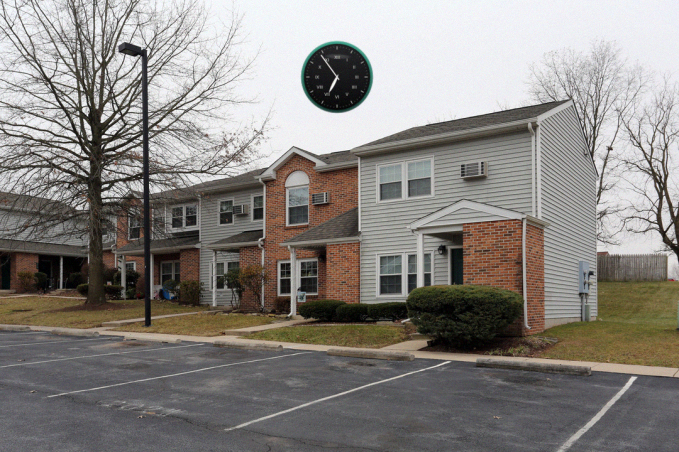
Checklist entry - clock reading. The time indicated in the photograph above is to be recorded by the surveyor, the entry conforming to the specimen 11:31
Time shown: 6:54
